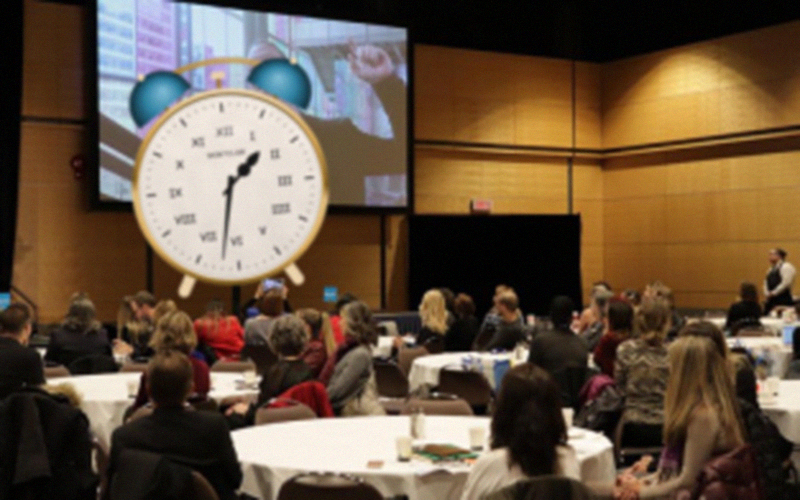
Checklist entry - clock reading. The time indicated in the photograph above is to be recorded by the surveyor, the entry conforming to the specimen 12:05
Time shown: 1:32
